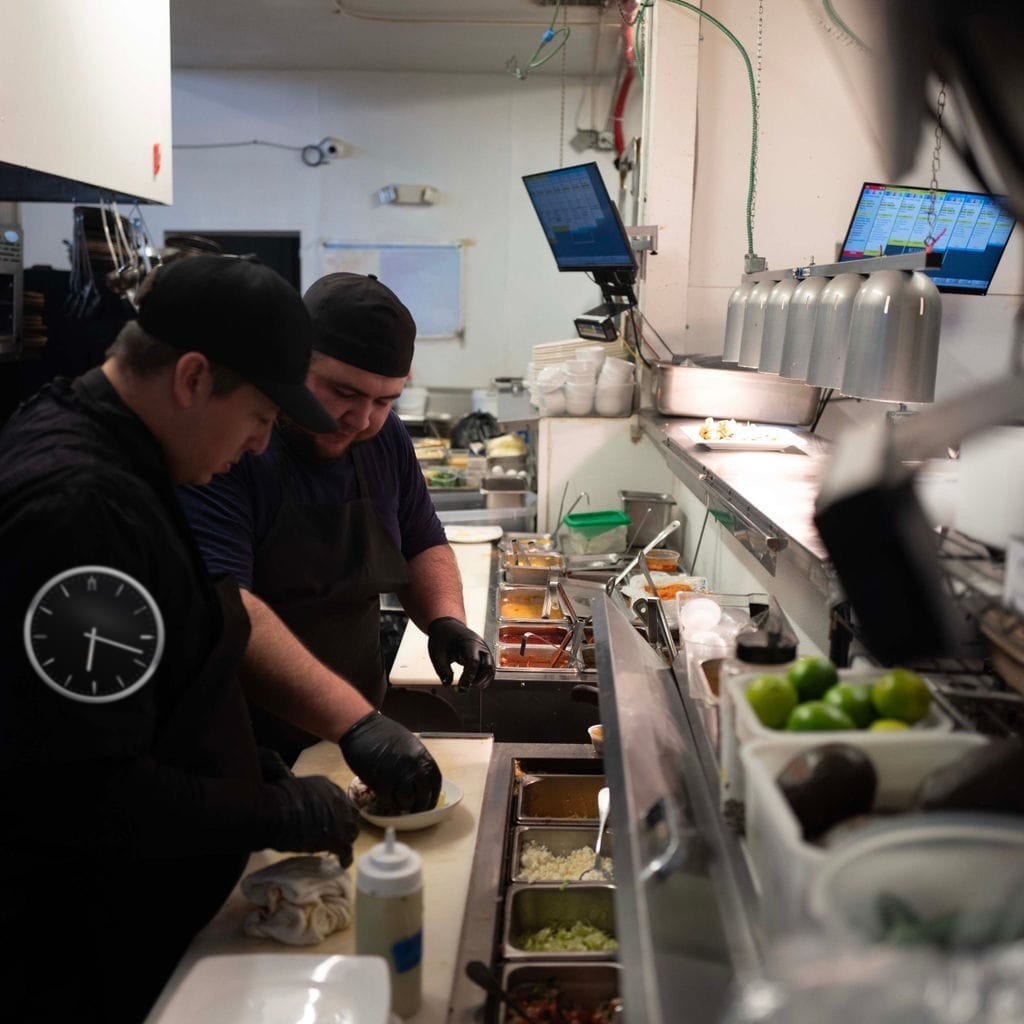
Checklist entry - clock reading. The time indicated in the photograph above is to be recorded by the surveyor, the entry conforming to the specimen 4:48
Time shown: 6:18
